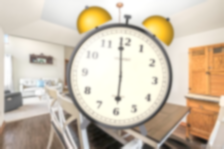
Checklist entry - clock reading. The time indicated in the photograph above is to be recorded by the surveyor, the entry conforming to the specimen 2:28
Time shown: 5:59
